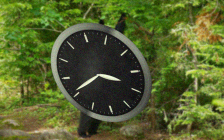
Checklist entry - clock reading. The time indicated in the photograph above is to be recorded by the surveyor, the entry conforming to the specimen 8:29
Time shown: 3:41
